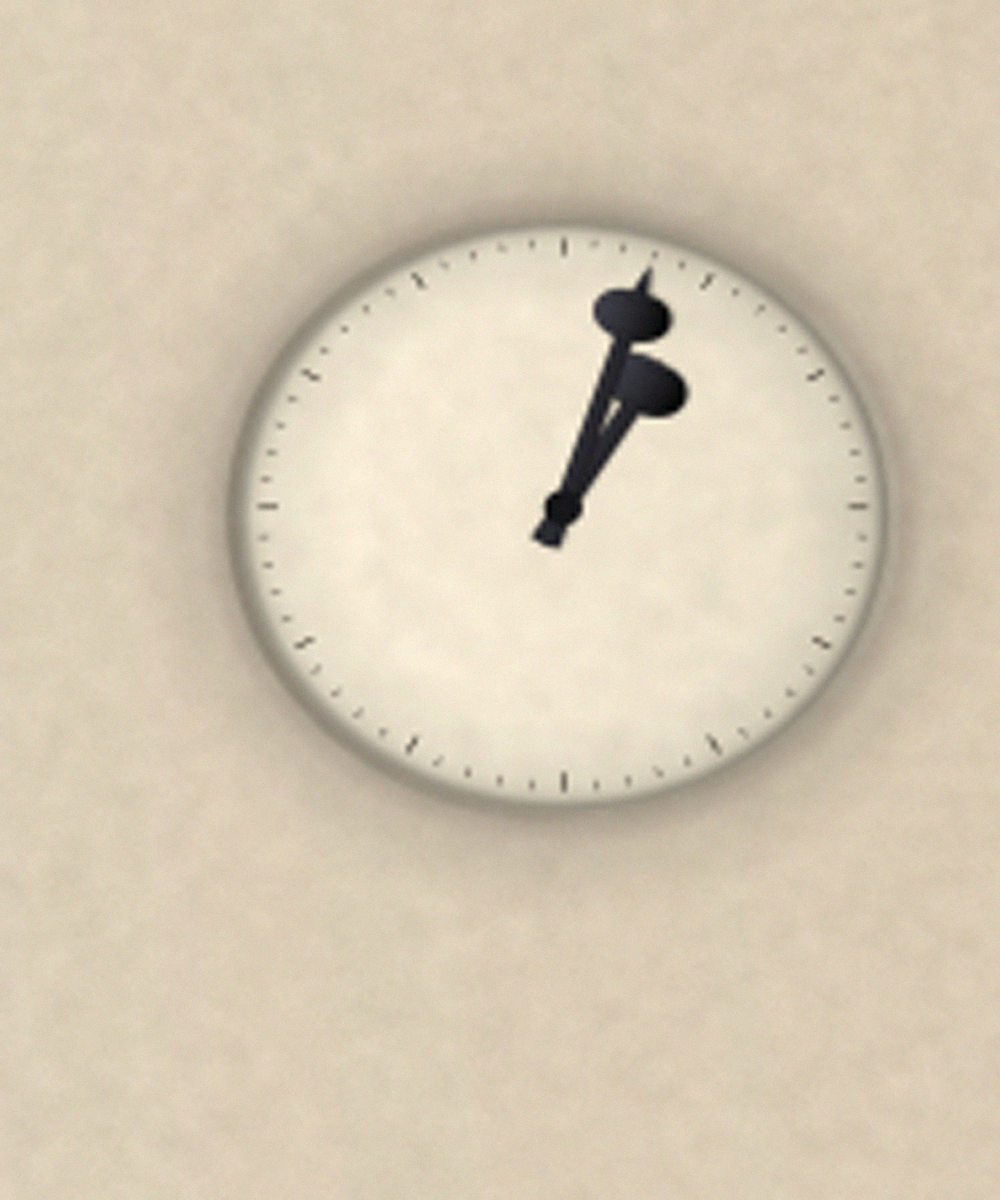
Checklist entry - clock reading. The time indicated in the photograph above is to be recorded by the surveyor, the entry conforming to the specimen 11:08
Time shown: 1:03
